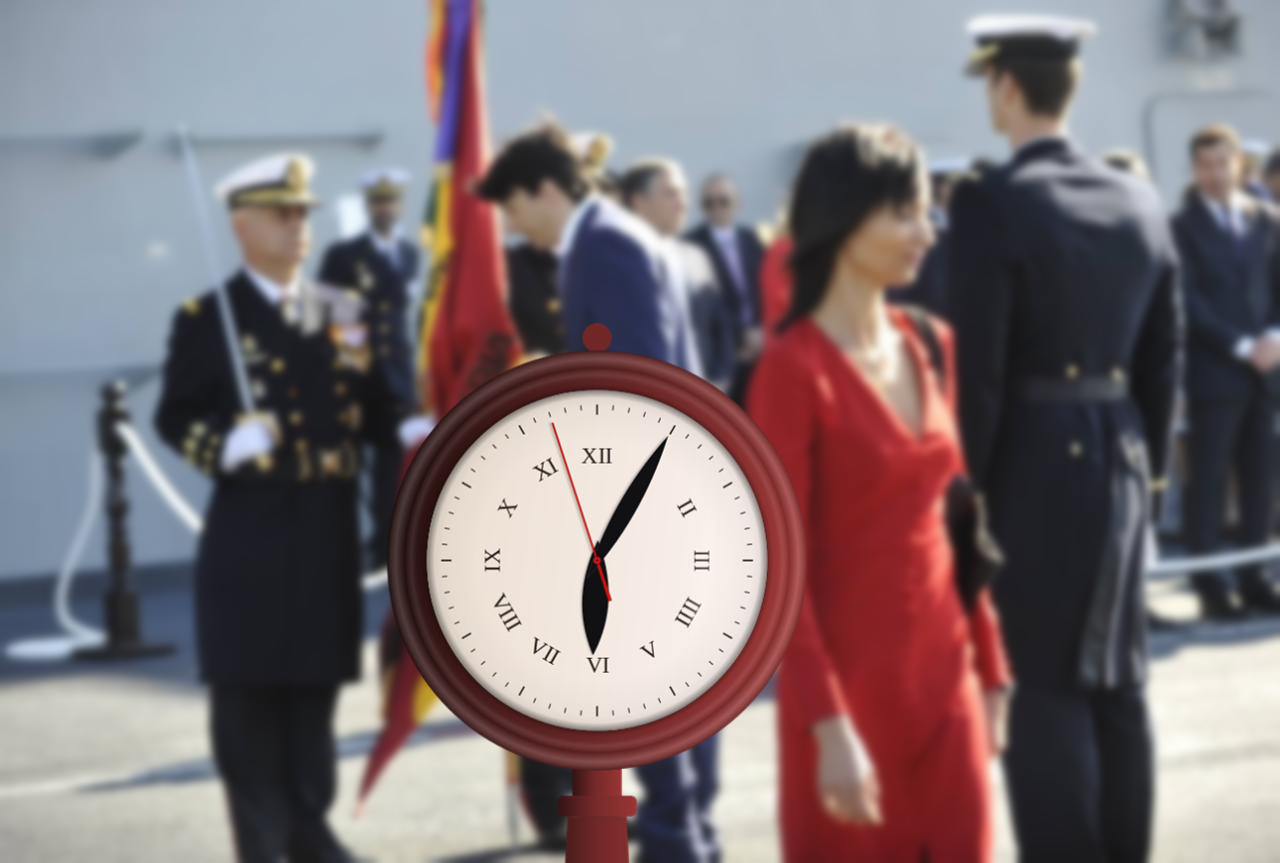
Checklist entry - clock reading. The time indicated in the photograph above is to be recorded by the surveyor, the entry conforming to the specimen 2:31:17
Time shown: 6:04:57
